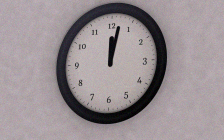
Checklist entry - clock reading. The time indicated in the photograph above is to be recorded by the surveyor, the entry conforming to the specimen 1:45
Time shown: 12:02
